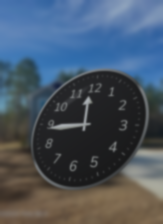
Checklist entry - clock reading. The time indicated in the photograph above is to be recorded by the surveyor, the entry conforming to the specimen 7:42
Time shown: 11:44
